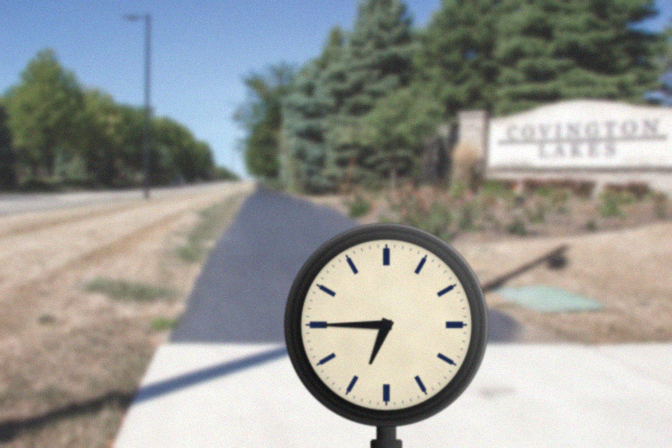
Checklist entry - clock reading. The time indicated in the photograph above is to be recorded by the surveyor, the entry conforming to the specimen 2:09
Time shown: 6:45
